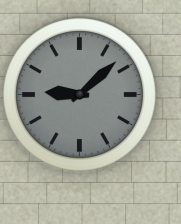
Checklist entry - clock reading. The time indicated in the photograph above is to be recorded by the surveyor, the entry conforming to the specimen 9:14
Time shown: 9:08
